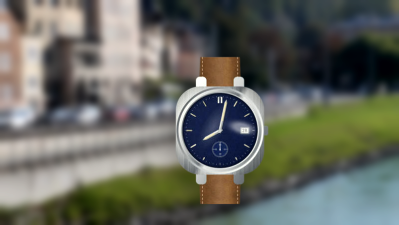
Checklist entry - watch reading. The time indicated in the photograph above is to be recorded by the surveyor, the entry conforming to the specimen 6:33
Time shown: 8:02
